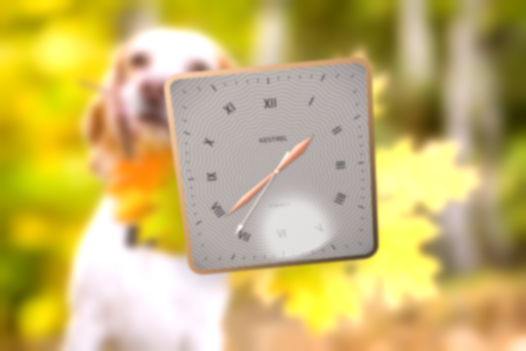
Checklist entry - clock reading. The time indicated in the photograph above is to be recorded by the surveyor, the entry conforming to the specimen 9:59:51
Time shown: 1:38:36
